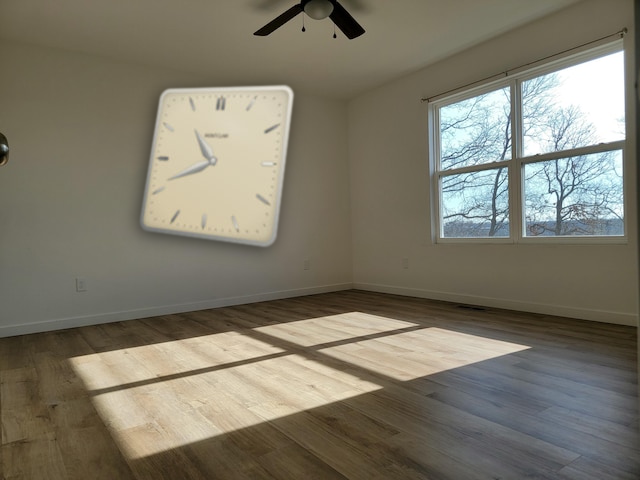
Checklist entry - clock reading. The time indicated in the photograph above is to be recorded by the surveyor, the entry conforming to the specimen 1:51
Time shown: 10:41
